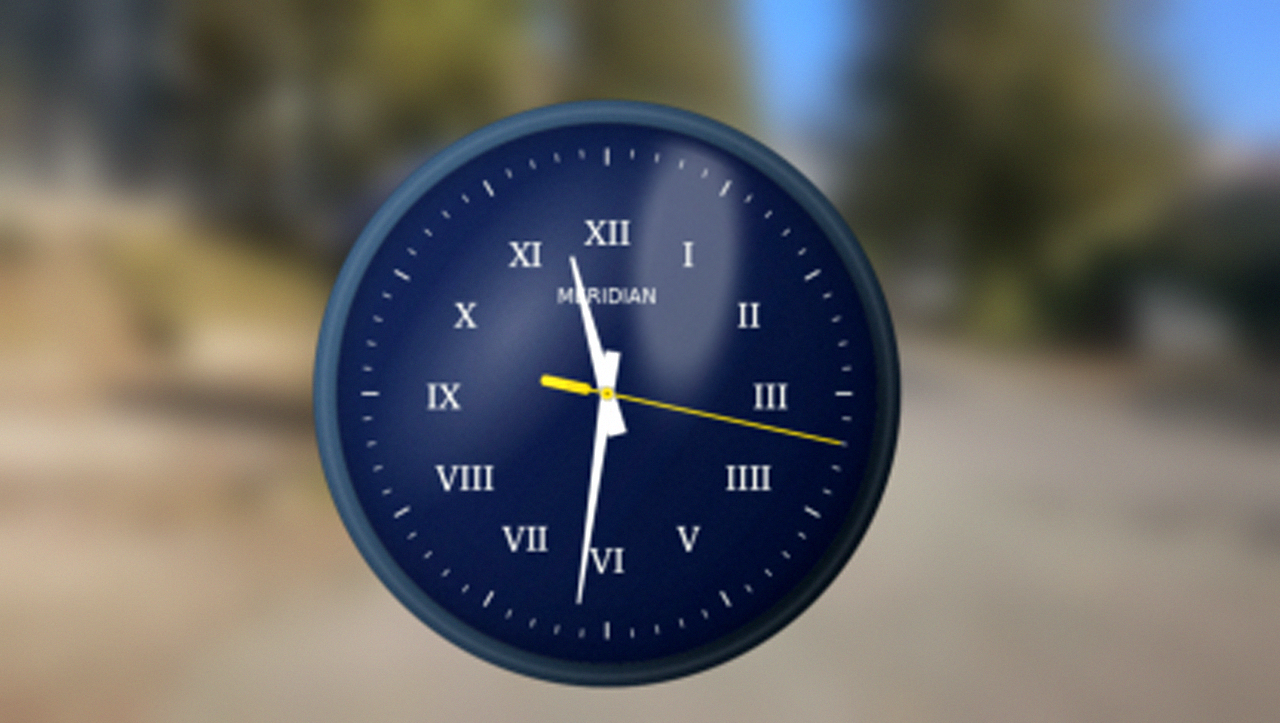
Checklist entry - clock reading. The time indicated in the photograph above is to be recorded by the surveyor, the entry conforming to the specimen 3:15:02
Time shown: 11:31:17
